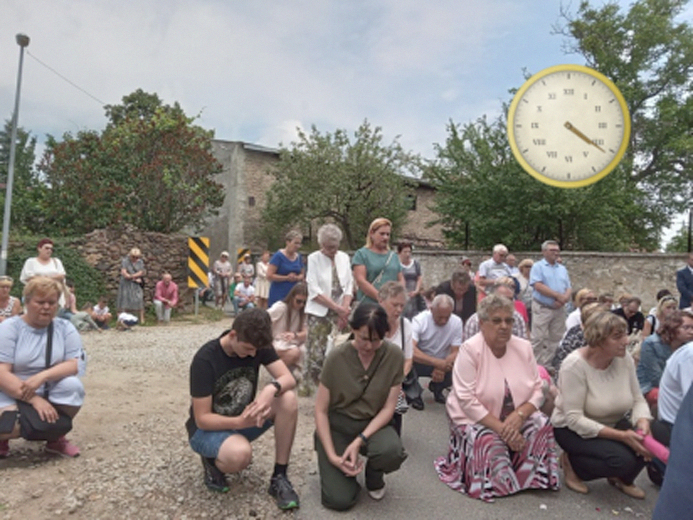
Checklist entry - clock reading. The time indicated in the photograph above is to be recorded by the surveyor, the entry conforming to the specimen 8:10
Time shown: 4:21
